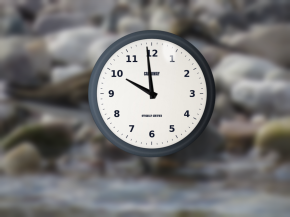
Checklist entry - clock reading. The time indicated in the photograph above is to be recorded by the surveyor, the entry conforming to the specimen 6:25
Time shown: 9:59
